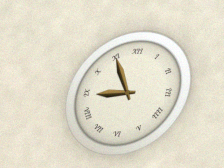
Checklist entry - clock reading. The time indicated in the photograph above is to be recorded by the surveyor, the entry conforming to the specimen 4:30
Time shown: 8:55
